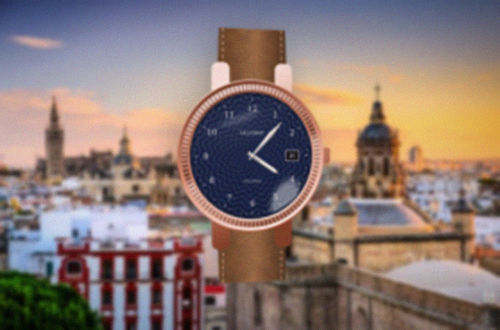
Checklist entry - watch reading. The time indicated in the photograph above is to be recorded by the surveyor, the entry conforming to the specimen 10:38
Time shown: 4:07
